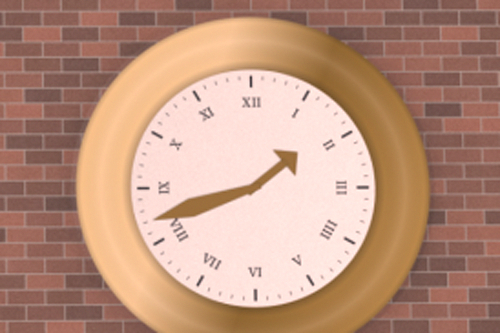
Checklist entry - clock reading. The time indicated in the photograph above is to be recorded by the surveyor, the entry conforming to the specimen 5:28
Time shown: 1:42
